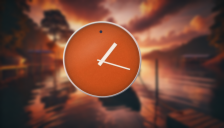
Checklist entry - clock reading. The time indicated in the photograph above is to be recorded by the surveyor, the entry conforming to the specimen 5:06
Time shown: 1:18
